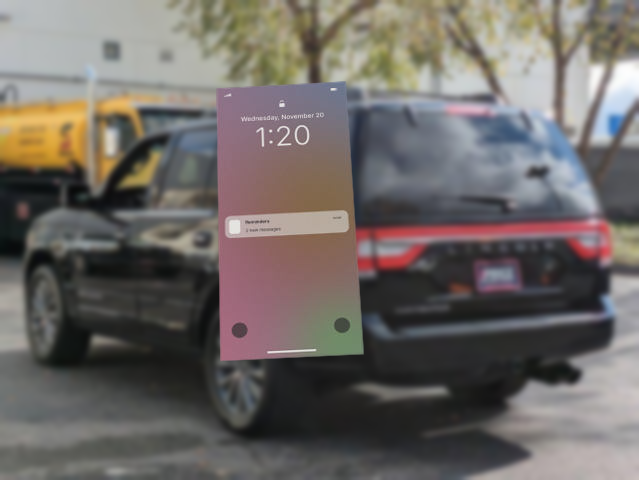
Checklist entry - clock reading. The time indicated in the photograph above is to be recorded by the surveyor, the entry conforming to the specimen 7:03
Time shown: 1:20
